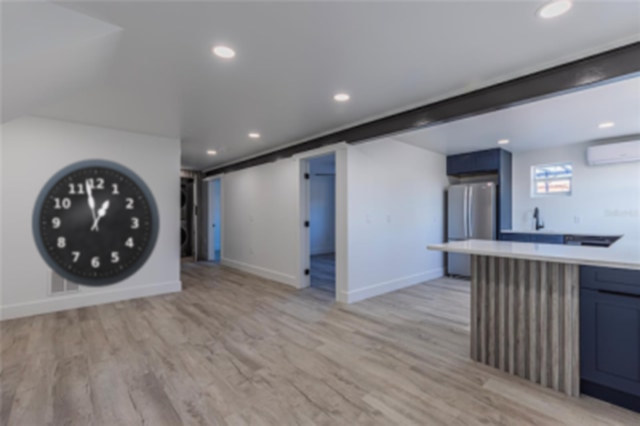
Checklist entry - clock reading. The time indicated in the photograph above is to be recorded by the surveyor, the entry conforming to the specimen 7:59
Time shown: 12:58
